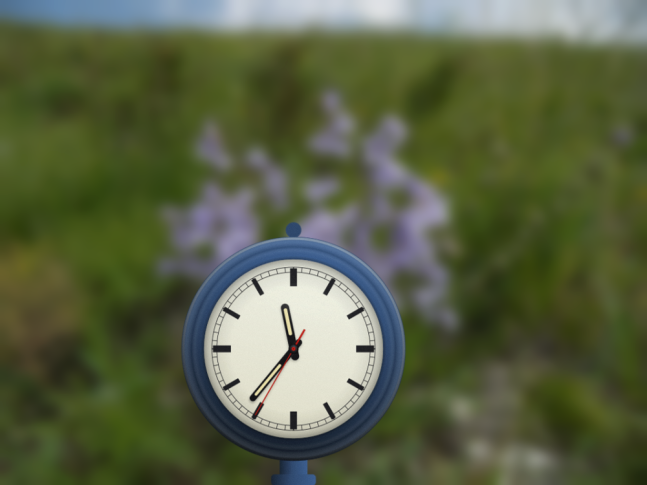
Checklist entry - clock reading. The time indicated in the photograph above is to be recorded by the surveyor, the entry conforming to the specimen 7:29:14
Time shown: 11:36:35
